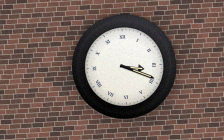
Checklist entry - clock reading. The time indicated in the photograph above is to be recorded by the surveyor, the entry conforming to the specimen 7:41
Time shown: 3:19
